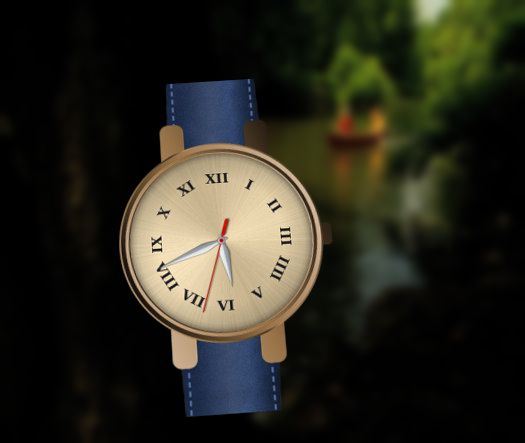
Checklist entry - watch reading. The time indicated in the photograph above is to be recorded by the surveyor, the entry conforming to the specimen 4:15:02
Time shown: 5:41:33
